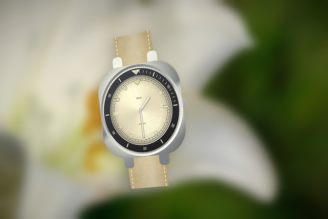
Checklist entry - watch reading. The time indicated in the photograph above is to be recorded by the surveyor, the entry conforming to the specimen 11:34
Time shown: 1:30
